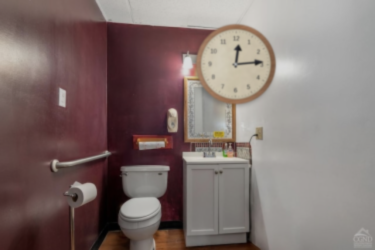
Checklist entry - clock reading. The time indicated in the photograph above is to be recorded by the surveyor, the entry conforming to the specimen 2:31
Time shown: 12:14
